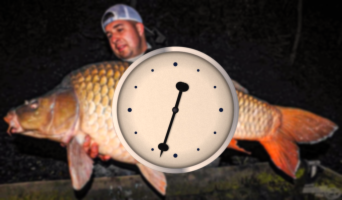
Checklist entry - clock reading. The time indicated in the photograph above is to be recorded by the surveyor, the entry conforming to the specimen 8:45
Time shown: 12:33
